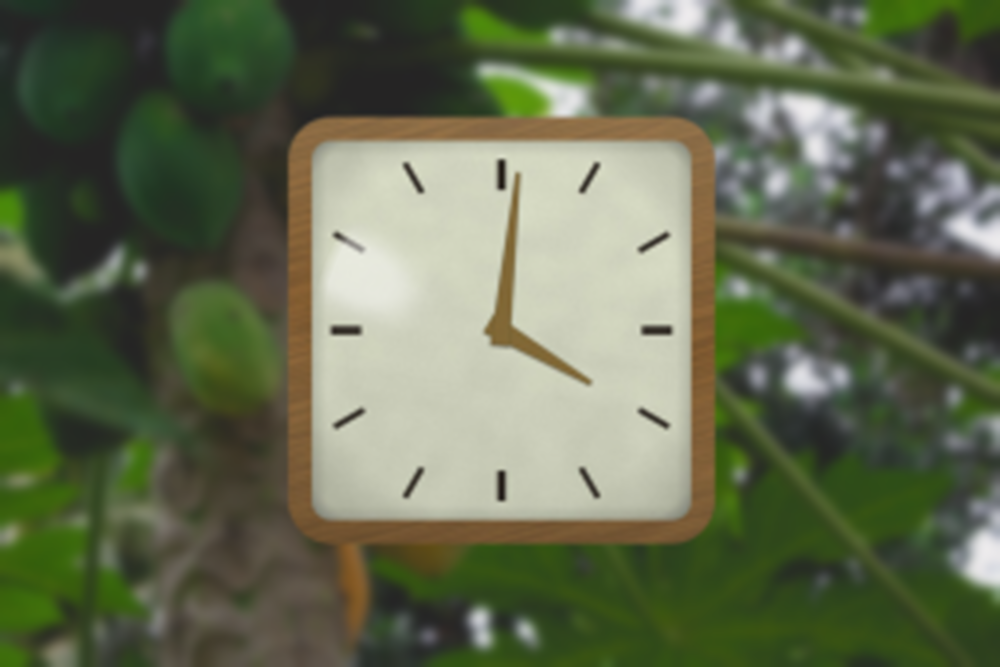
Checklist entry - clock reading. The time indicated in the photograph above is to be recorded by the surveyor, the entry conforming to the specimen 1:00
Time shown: 4:01
